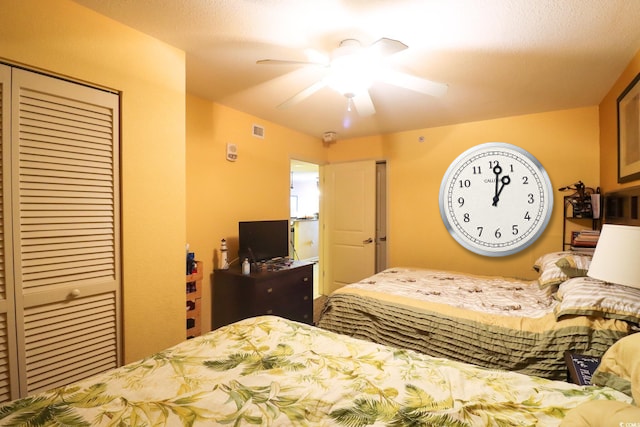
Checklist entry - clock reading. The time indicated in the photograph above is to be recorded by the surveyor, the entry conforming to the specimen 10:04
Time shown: 1:01
